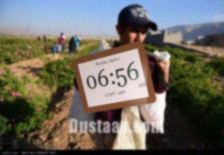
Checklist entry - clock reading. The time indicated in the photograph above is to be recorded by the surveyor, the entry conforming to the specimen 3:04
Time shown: 6:56
